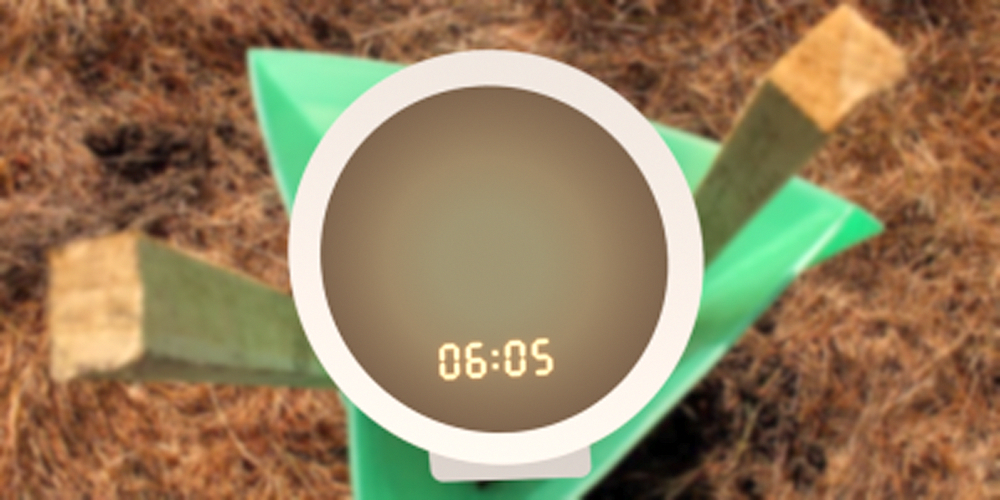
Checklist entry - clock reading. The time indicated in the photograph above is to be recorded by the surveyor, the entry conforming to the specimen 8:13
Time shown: 6:05
